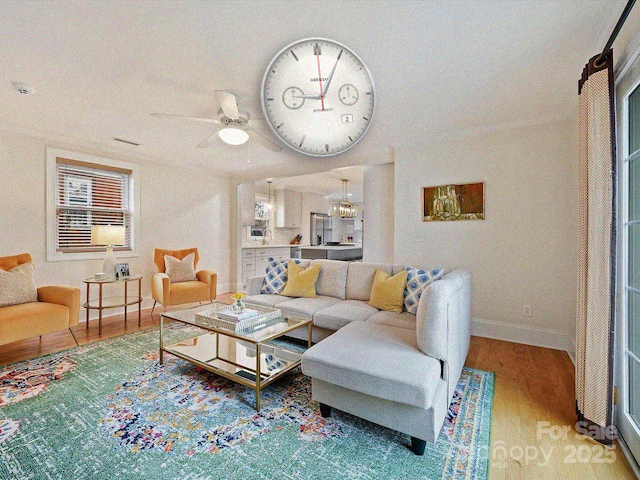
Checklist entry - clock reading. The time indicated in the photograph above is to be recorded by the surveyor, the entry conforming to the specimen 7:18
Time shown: 9:05
